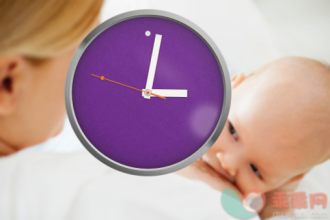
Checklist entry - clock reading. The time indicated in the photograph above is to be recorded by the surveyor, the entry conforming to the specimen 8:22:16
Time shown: 3:01:48
